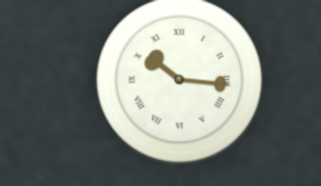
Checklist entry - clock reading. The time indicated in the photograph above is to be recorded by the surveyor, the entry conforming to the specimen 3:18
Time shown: 10:16
